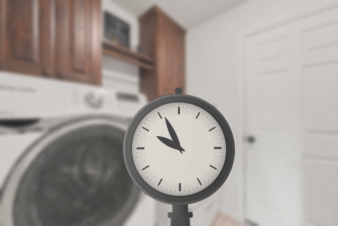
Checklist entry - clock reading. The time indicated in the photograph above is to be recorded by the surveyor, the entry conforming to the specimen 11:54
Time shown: 9:56
